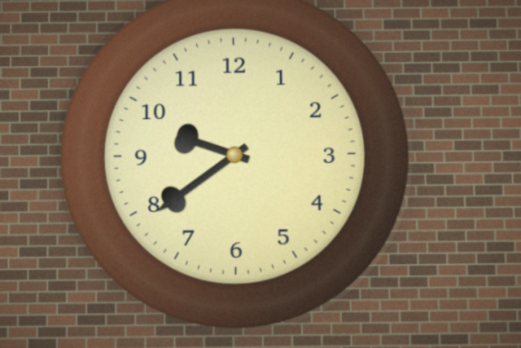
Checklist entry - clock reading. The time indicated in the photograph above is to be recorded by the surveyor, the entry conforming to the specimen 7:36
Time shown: 9:39
